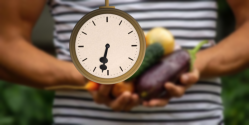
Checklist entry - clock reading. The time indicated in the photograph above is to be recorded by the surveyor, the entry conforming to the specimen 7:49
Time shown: 6:32
